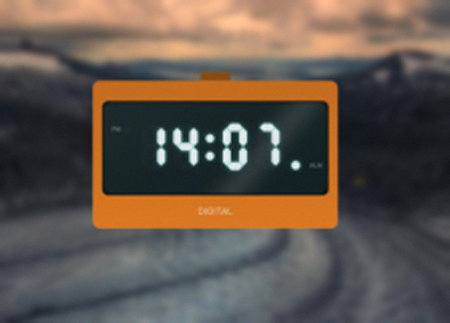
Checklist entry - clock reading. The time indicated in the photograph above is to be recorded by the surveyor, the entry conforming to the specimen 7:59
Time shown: 14:07
